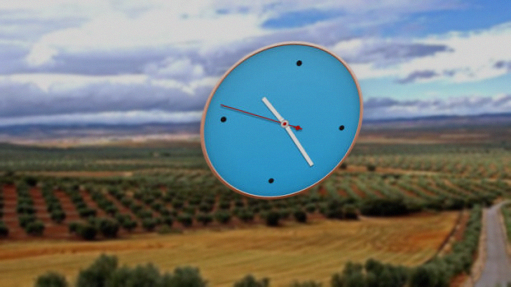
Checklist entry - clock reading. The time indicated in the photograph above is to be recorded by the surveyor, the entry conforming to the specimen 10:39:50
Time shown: 10:22:47
